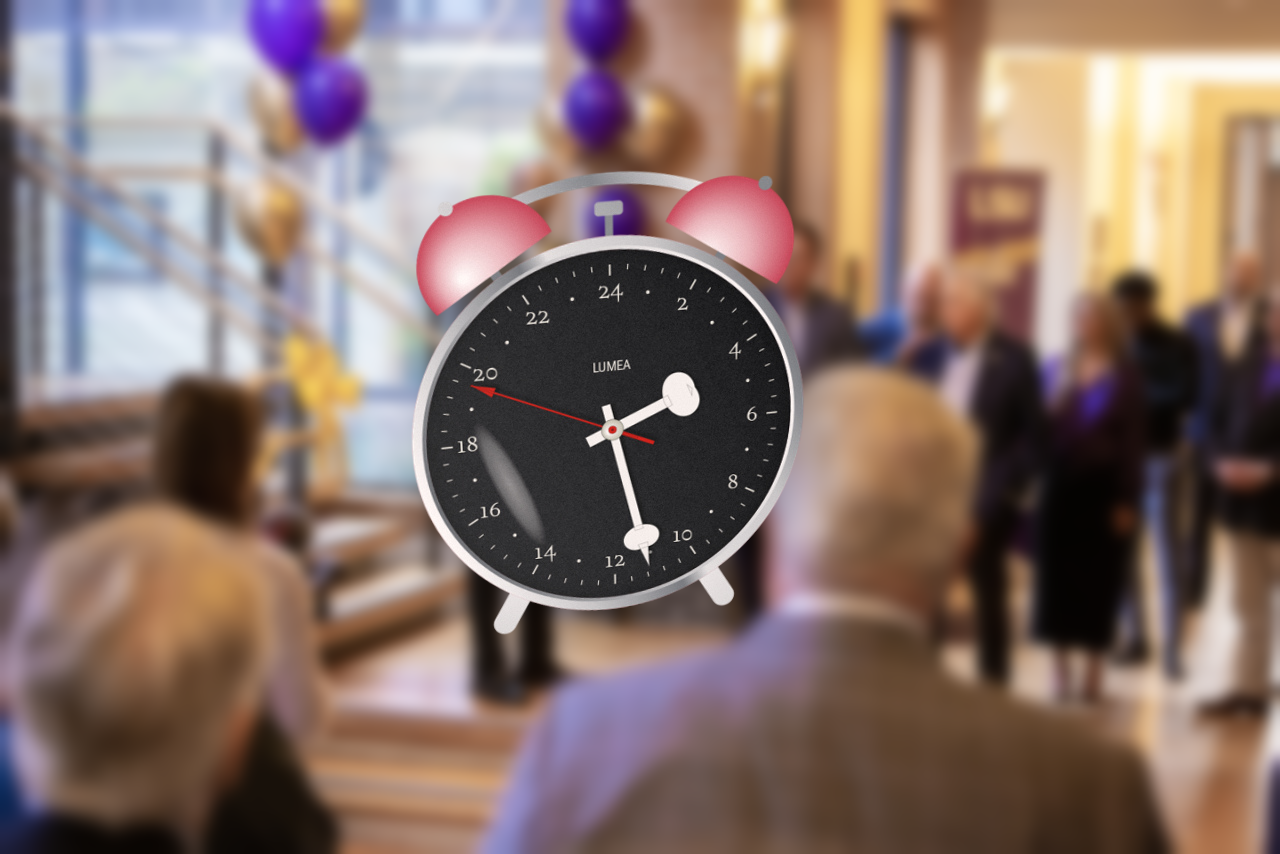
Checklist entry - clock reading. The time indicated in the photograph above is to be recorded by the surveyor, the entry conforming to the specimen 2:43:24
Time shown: 4:27:49
